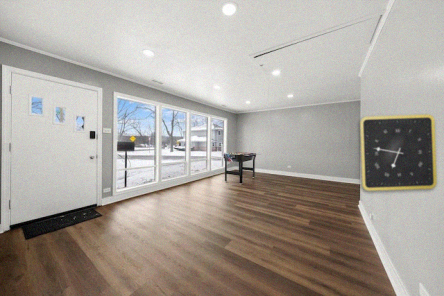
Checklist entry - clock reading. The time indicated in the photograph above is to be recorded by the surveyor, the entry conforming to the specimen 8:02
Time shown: 6:47
